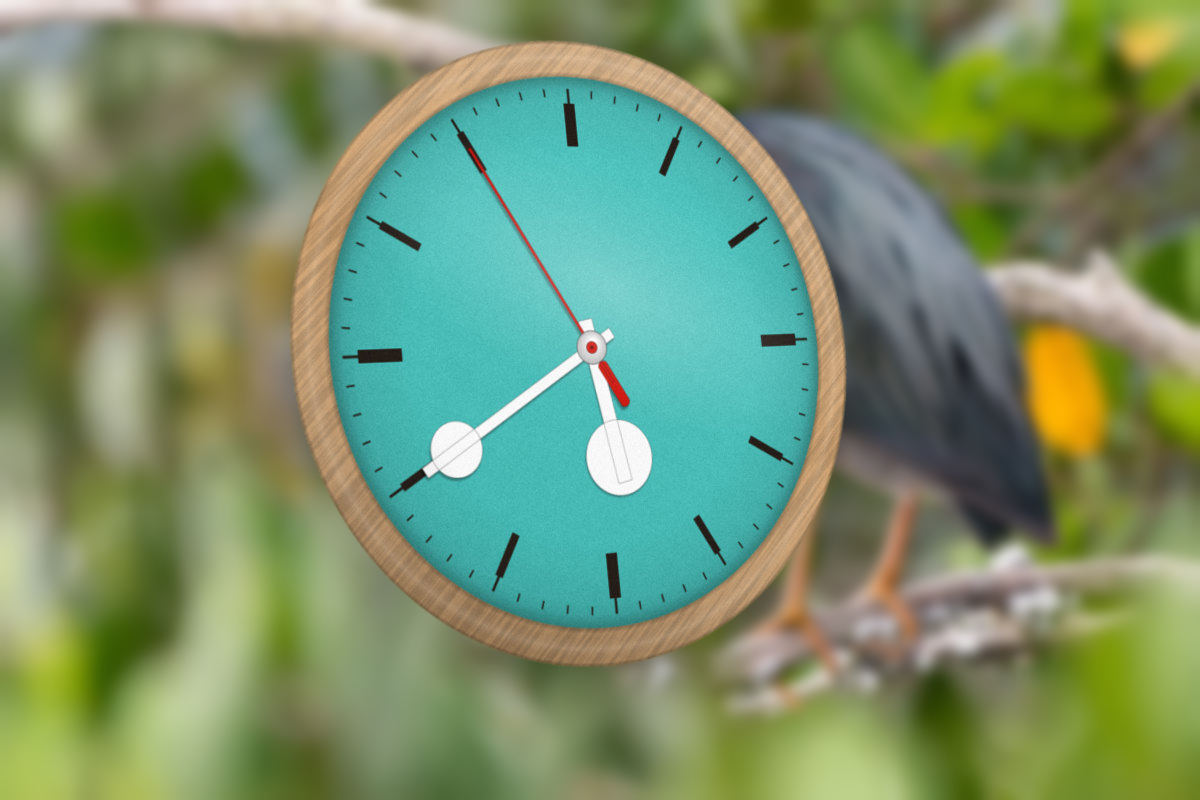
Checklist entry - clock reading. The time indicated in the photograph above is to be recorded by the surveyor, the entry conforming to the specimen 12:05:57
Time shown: 5:39:55
